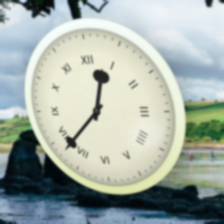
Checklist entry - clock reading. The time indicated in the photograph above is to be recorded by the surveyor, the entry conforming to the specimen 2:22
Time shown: 12:38
